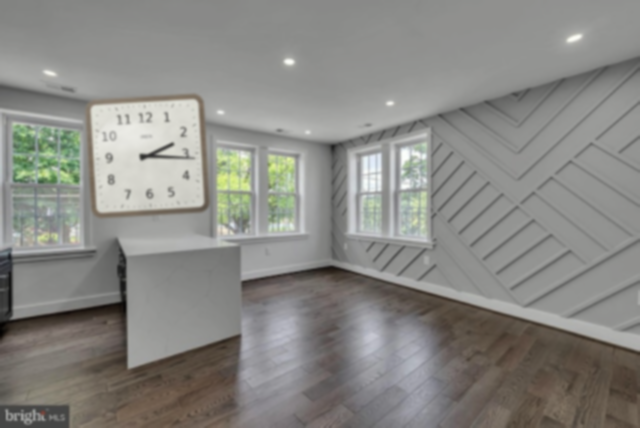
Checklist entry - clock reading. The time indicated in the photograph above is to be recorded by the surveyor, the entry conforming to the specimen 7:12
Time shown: 2:16
